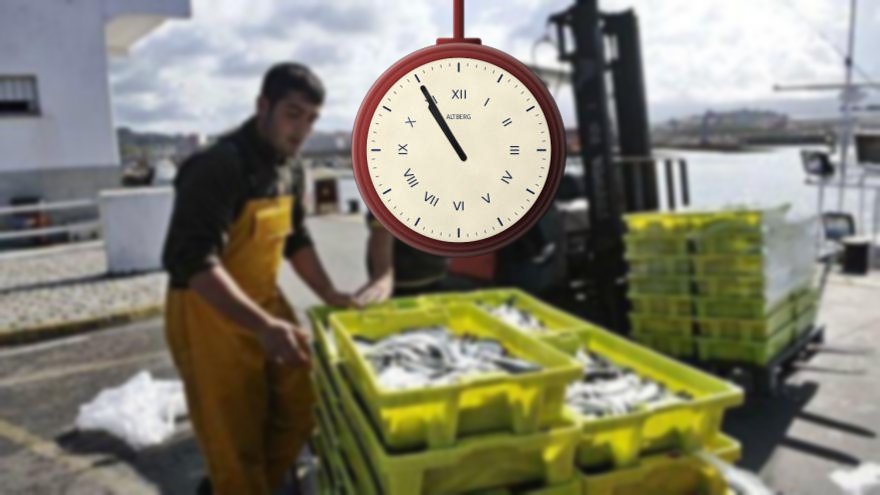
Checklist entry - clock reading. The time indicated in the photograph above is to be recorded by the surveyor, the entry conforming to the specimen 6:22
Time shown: 10:55
